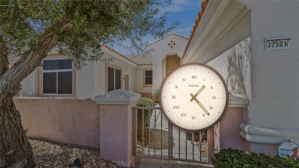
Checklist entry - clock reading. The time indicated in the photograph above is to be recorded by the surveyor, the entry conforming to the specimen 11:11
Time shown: 1:23
